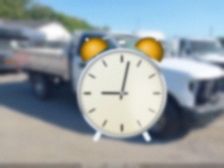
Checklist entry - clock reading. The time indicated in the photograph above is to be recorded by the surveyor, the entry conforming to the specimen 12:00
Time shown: 9:02
